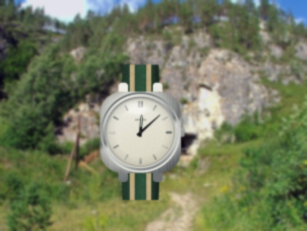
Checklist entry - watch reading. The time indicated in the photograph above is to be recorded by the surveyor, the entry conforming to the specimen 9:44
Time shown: 12:08
